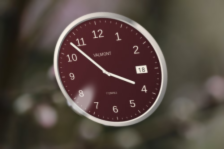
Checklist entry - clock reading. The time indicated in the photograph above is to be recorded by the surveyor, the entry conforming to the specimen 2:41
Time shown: 3:53
